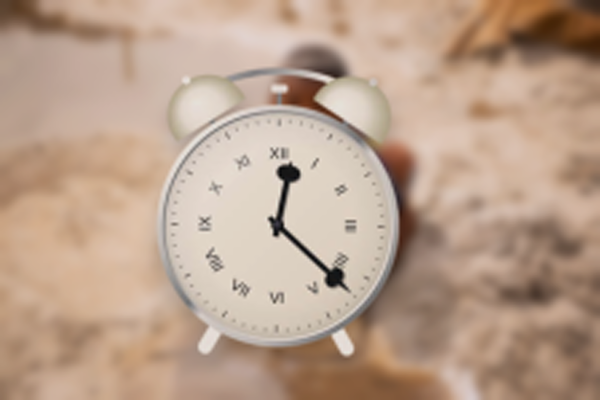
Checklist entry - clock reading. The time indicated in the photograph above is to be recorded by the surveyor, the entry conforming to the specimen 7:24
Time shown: 12:22
